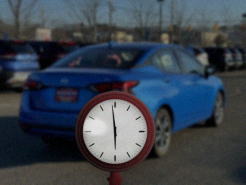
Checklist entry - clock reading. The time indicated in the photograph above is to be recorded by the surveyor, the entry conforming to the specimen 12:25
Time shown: 5:59
